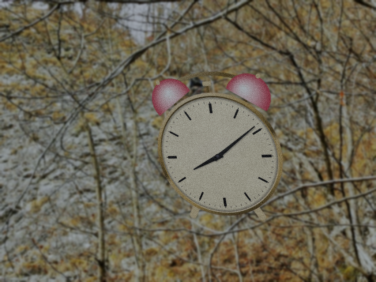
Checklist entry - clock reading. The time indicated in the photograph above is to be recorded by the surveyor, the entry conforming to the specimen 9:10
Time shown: 8:09
